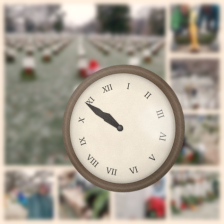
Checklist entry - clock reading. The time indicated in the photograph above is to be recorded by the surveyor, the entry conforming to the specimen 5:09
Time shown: 10:54
